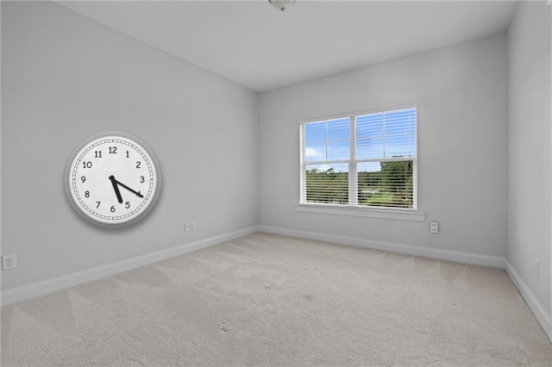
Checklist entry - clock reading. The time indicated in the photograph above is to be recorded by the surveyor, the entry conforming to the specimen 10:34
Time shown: 5:20
